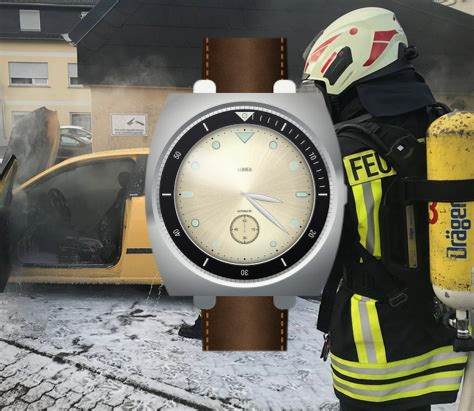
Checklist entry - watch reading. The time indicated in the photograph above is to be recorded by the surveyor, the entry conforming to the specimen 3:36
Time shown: 3:22
